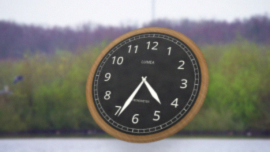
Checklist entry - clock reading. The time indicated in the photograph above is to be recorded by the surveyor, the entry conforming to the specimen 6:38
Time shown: 4:34
